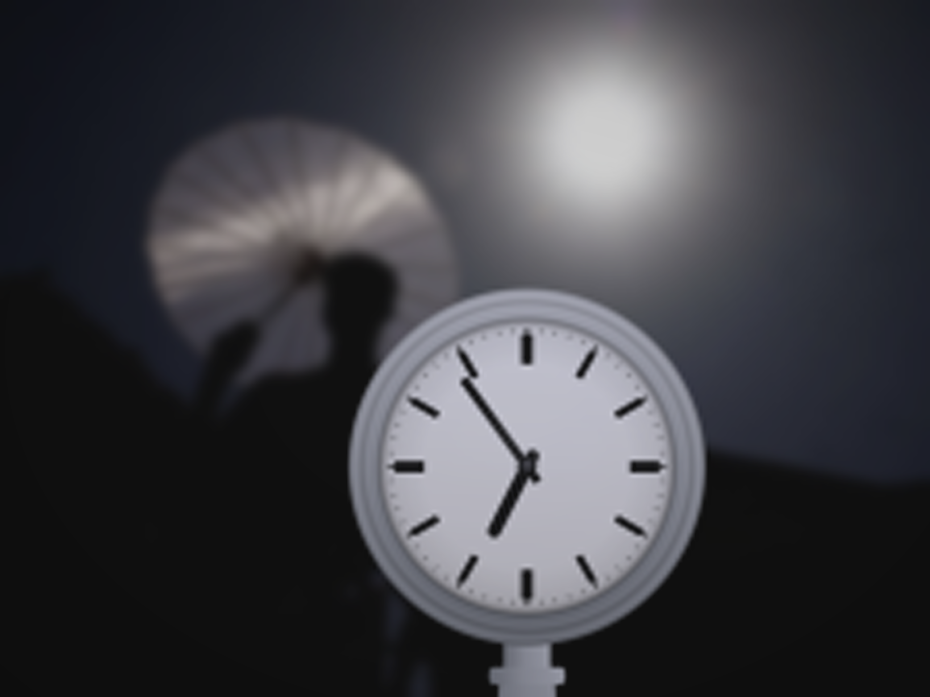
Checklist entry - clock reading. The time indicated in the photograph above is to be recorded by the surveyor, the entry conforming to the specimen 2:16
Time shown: 6:54
